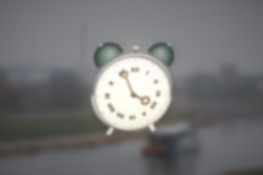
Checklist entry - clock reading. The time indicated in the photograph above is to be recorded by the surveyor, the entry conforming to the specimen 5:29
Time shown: 3:56
